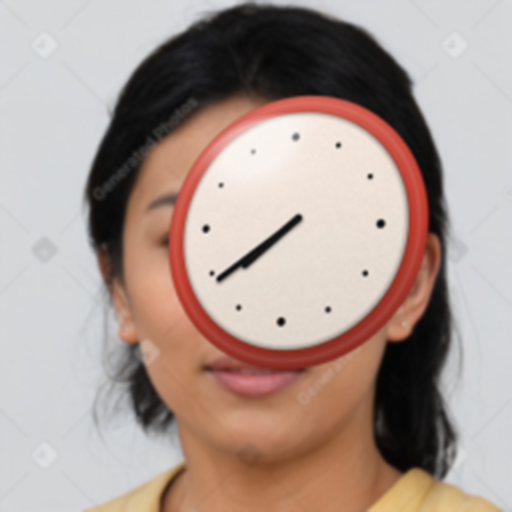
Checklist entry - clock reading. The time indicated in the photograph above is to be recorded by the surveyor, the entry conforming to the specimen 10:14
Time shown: 7:39
